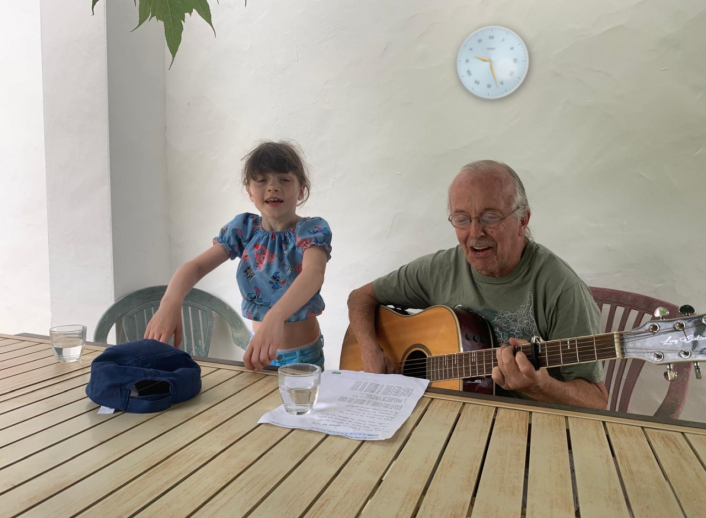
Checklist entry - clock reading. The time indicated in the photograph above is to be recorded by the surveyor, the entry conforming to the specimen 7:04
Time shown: 9:27
